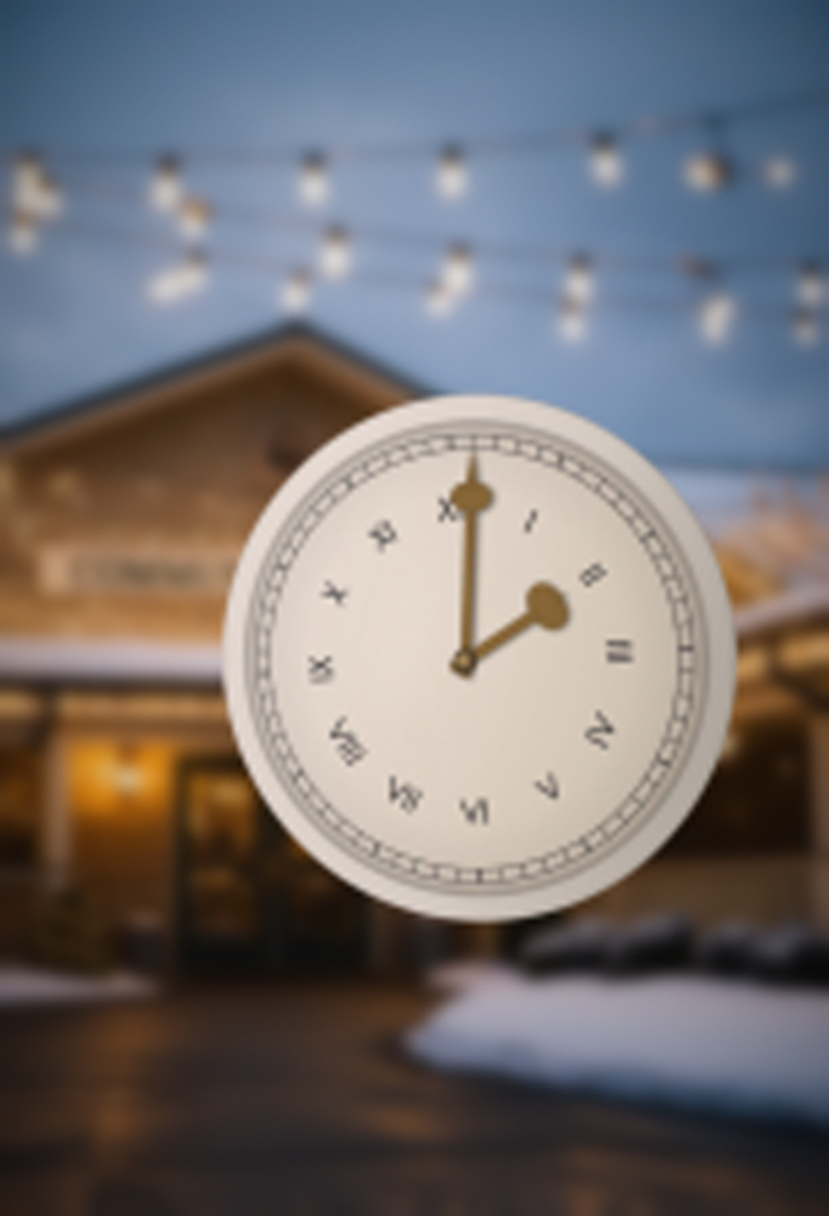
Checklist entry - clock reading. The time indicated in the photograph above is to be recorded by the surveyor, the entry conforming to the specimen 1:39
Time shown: 2:01
